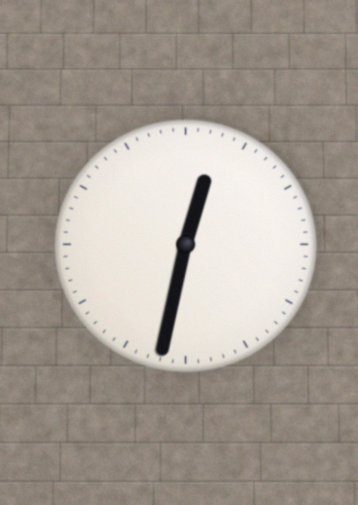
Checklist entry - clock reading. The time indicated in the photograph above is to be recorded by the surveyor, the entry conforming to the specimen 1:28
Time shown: 12:32
